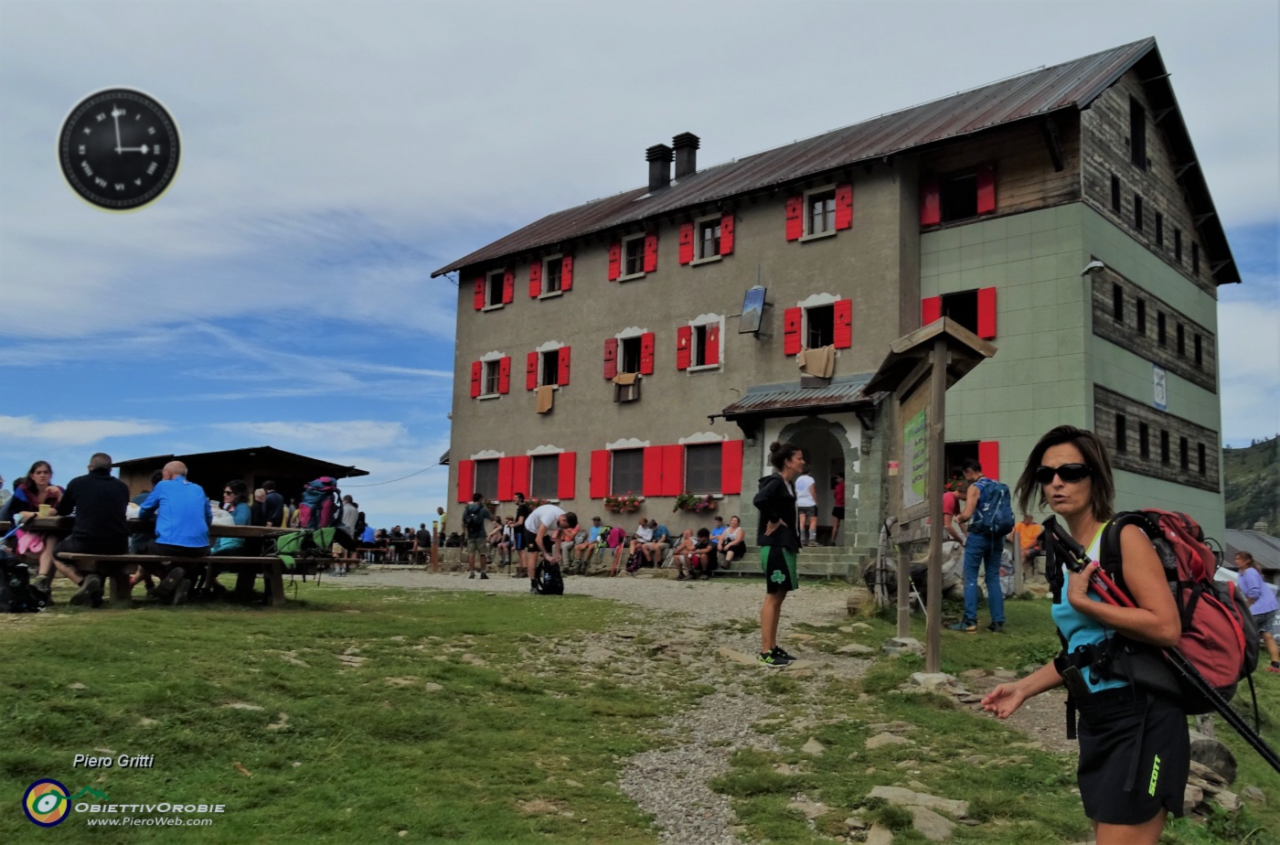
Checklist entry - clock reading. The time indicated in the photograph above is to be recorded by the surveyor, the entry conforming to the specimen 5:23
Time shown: 2:59
